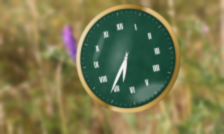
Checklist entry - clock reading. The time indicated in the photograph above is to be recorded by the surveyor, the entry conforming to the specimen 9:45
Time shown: 6:36
